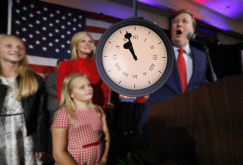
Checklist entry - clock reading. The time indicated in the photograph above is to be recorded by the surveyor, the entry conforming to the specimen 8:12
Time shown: 10:57
